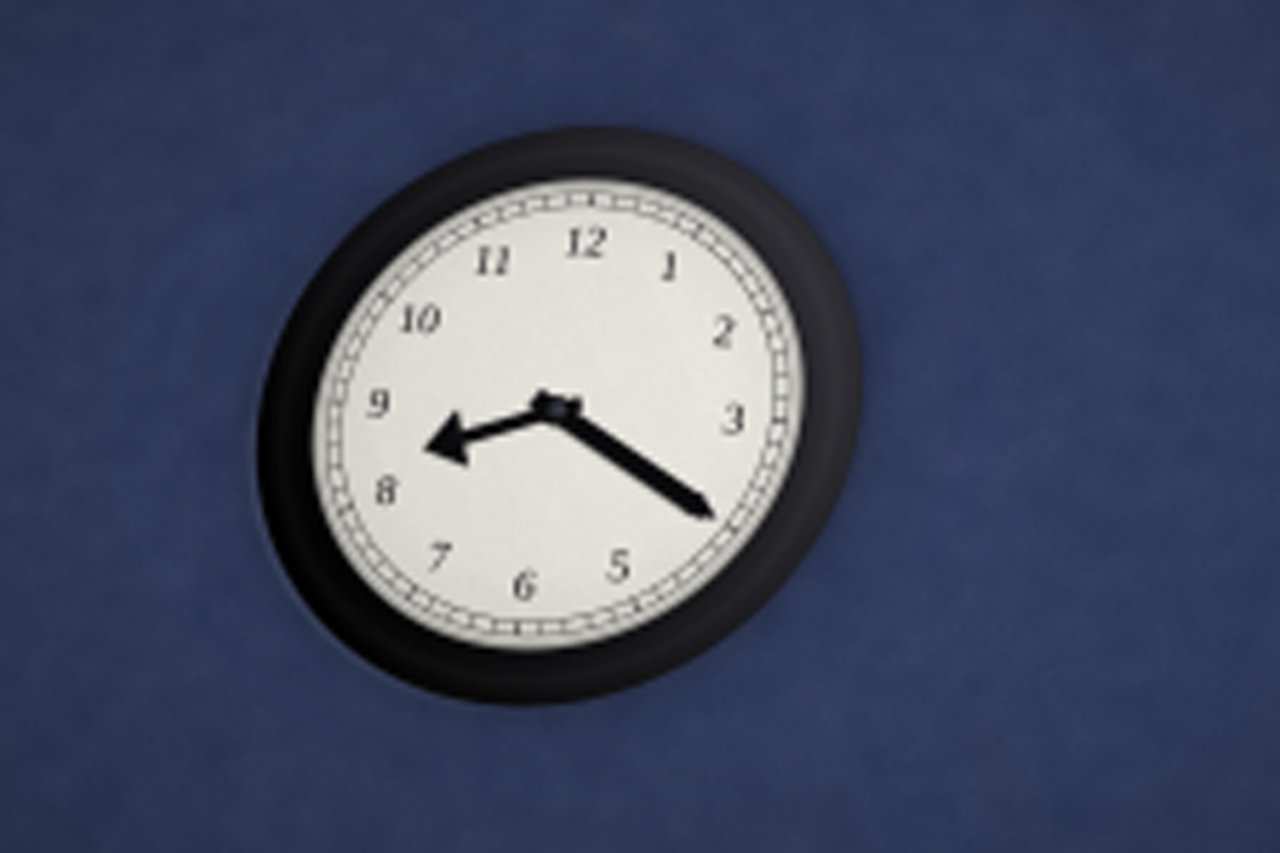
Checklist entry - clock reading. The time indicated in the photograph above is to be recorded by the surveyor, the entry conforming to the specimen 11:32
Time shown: 8:20
